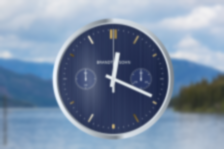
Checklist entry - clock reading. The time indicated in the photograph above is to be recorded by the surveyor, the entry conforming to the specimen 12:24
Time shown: 12:19
